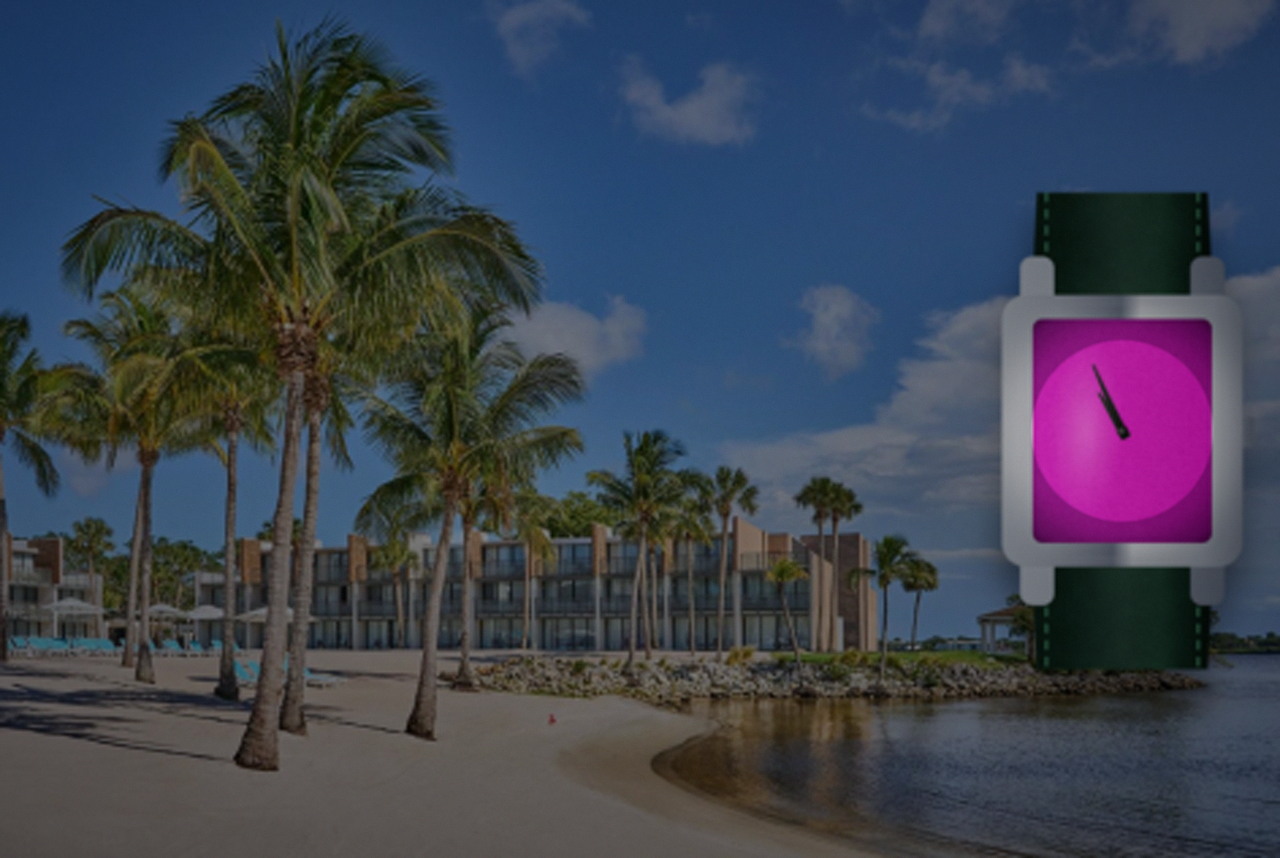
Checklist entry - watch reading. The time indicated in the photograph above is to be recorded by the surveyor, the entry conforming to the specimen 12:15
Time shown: 10:56
